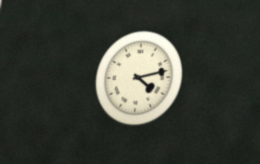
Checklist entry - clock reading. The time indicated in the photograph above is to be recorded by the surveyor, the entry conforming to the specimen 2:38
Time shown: 4:13
